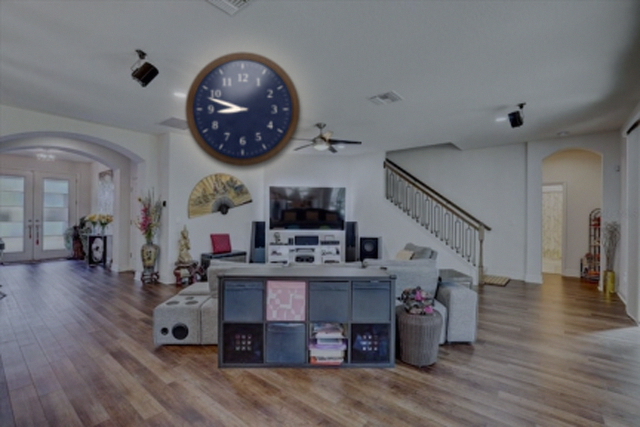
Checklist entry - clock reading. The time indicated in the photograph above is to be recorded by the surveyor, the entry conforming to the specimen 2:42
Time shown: 8:48
